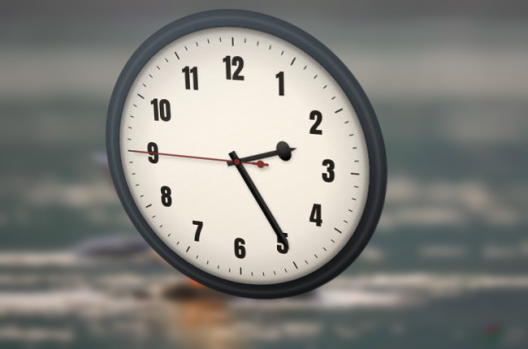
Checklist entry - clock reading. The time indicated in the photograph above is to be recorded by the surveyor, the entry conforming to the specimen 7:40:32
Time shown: 2:24:45
